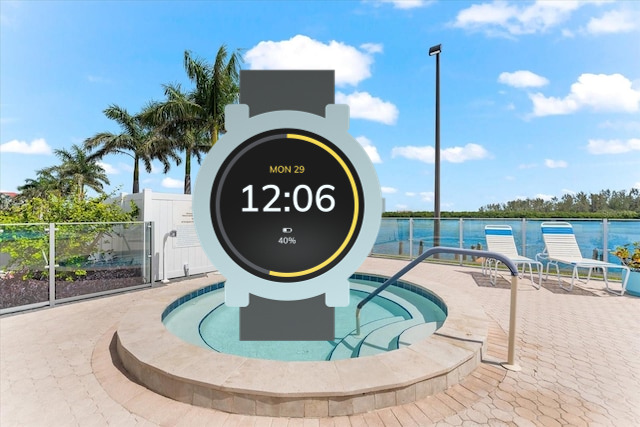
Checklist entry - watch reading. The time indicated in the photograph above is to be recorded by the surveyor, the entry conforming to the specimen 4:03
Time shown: 12:06
